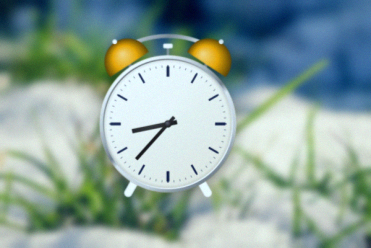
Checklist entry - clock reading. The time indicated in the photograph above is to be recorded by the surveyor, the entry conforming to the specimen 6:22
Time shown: 8:37
